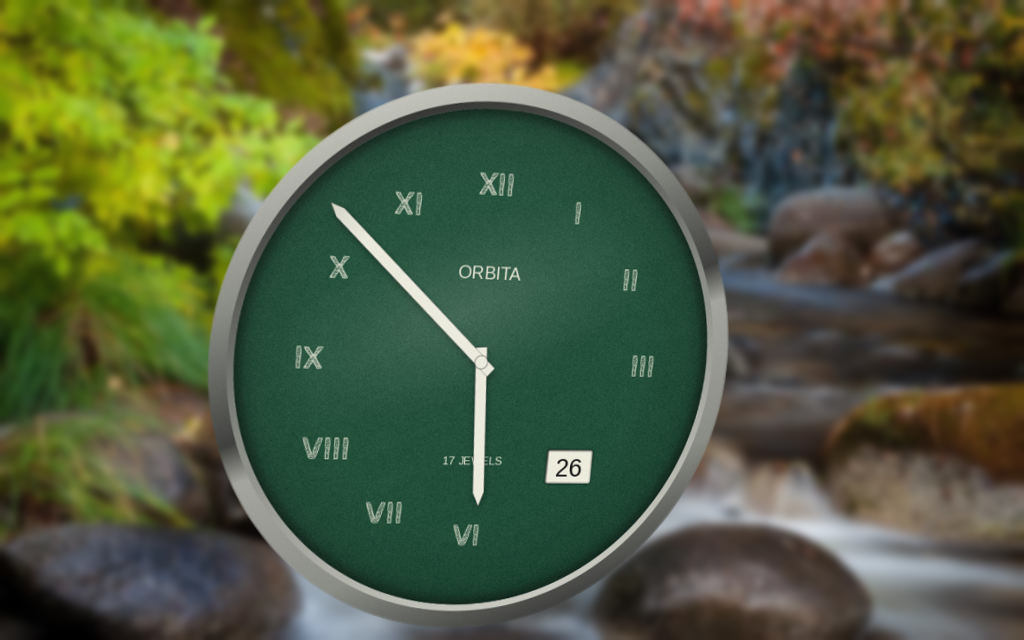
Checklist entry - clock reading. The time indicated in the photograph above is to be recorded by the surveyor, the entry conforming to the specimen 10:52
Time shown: 5:52
